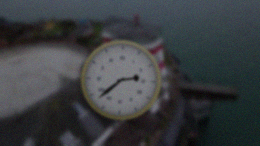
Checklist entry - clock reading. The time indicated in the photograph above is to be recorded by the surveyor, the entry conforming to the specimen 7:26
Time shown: 2:38
